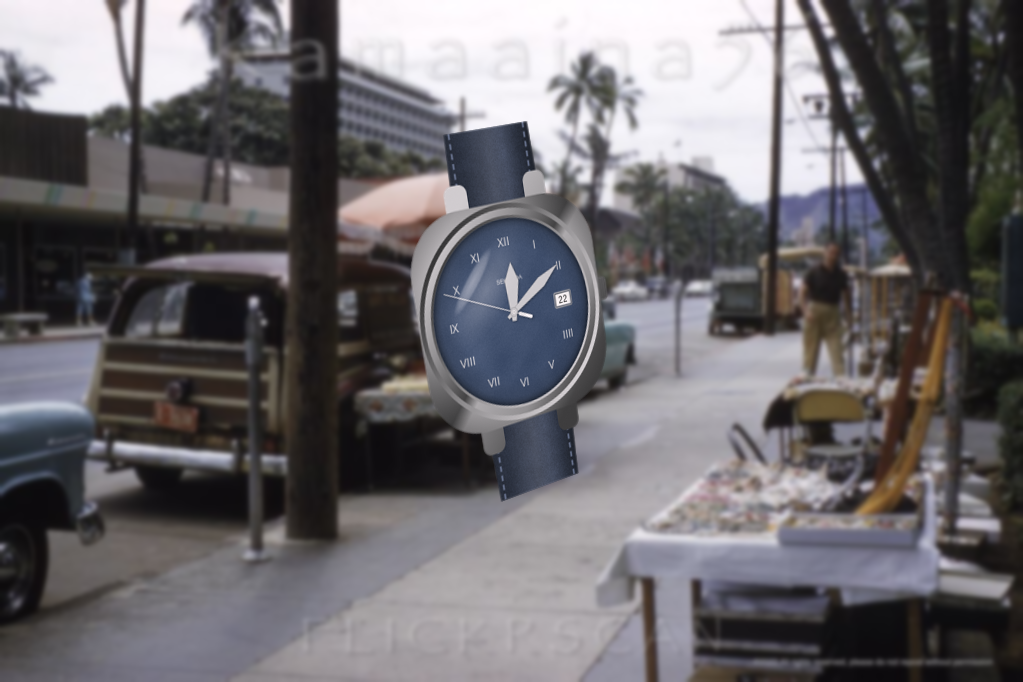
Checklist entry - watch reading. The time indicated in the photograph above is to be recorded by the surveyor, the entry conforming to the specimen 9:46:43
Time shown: 12:09:49
